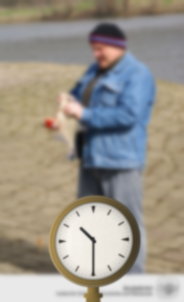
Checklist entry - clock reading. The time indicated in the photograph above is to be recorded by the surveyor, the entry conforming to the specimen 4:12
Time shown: 10:30
